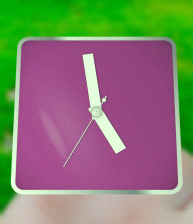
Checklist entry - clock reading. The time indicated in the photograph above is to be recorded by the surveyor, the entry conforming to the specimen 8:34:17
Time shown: 4:58:35
